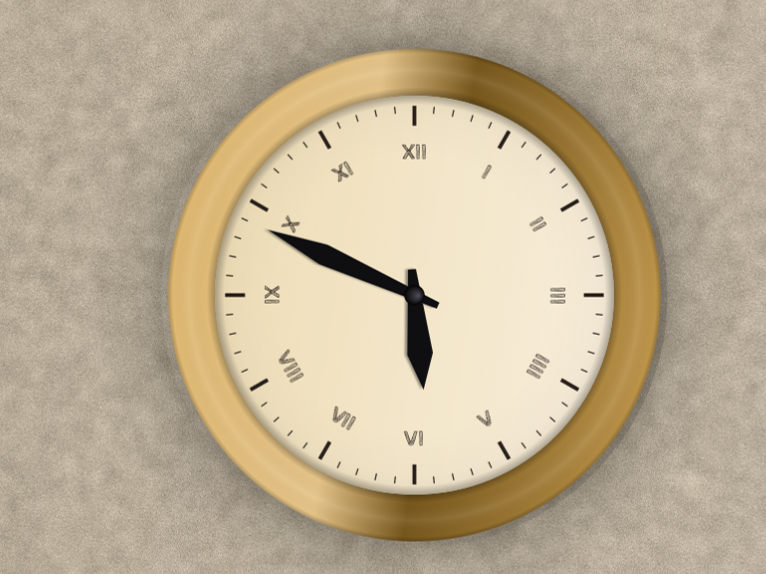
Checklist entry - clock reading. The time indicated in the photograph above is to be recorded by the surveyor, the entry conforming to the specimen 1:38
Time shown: 5:49
